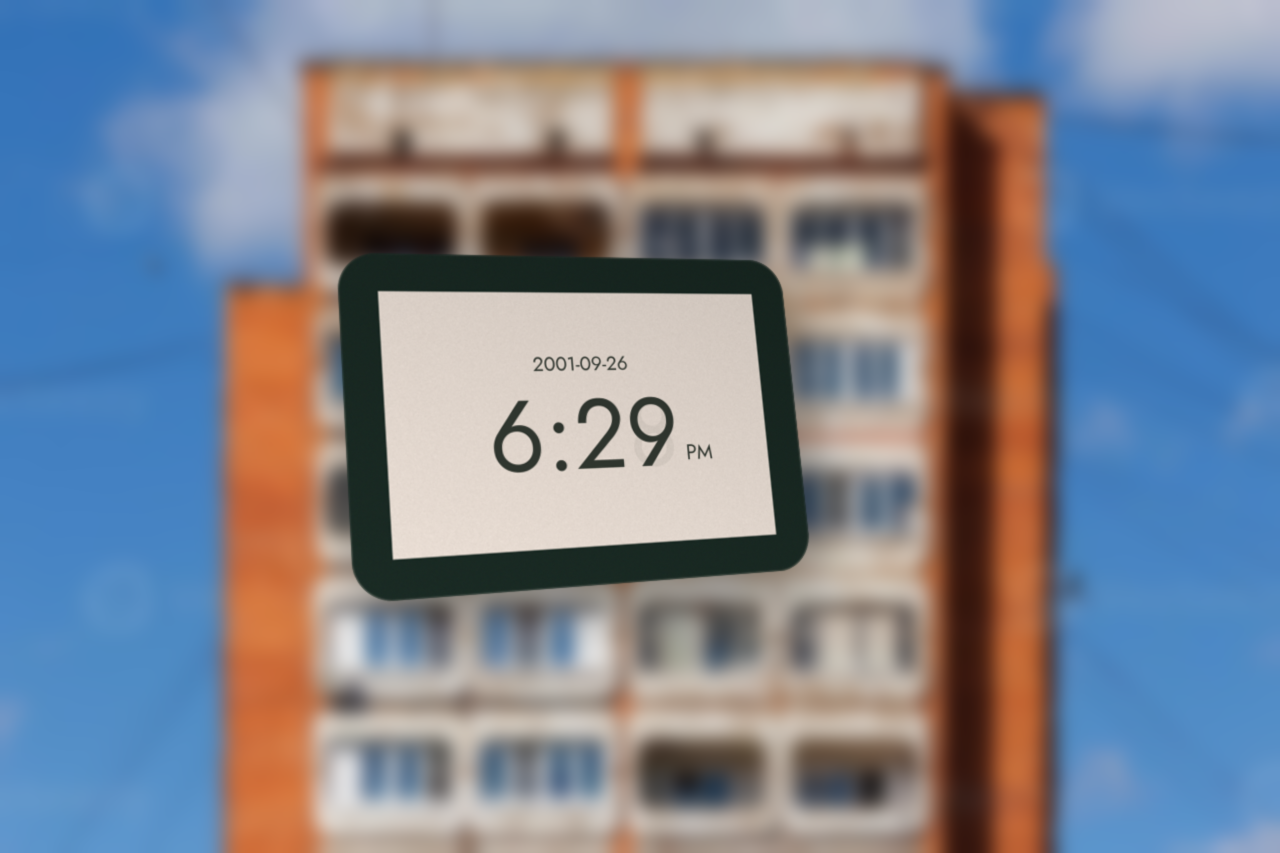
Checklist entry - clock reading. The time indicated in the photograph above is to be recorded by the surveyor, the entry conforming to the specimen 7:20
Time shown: 6:29
